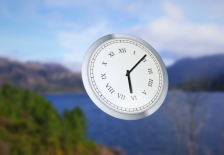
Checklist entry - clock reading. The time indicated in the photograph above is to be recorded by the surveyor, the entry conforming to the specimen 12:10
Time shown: 6:09
